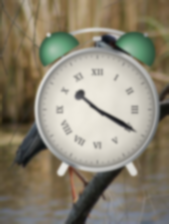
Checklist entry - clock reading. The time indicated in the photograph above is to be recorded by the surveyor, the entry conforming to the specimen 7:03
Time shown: 10:20
